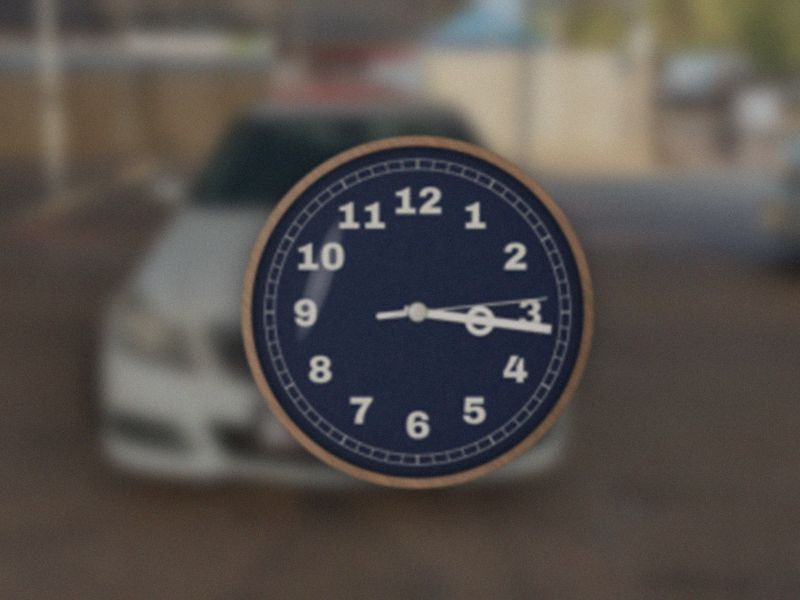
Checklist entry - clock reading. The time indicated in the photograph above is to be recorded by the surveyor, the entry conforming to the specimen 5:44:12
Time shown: 3:16:14
